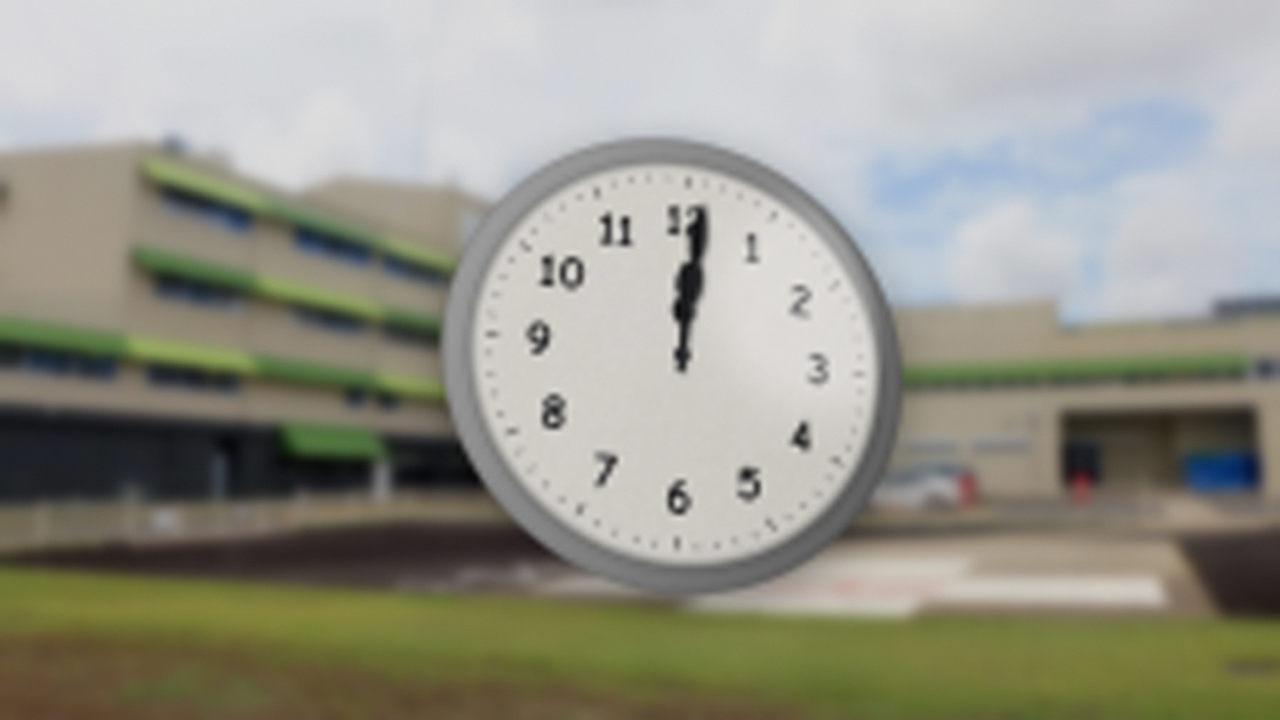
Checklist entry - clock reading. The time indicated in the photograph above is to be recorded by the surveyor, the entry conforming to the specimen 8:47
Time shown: 12:01
